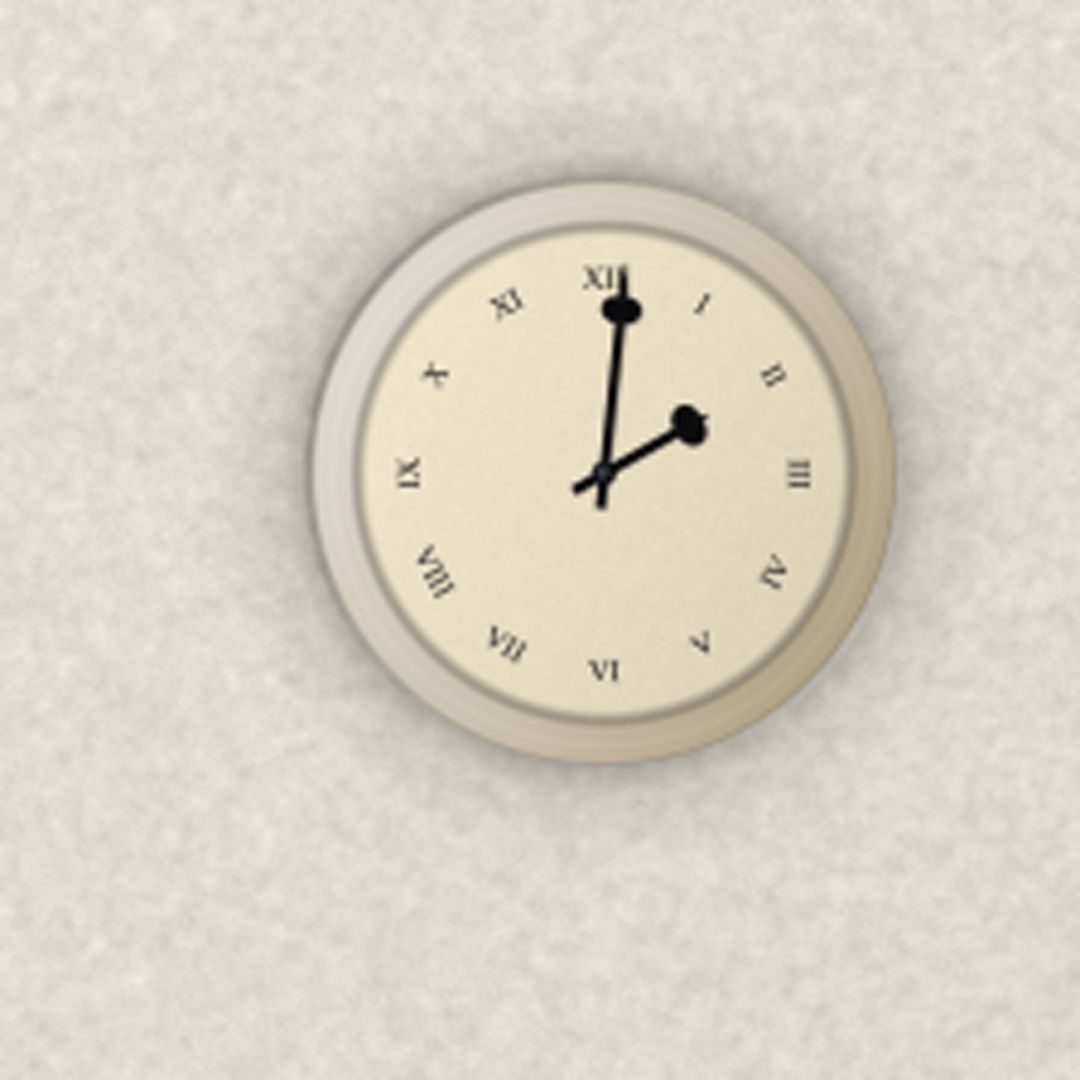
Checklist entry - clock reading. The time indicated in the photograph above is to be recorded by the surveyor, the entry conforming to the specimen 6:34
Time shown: 2:01
